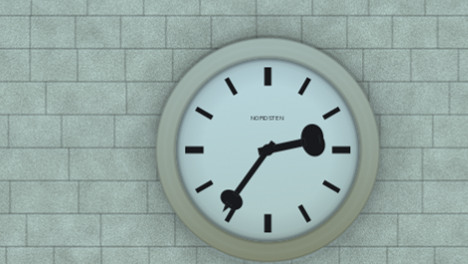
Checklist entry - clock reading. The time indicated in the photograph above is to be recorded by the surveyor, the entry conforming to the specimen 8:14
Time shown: 2:36
